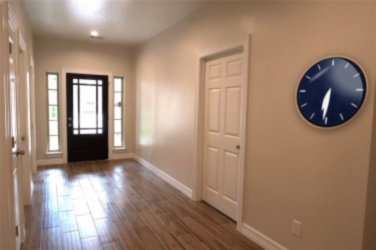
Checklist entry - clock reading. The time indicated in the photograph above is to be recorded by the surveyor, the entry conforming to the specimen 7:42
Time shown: 6:31
